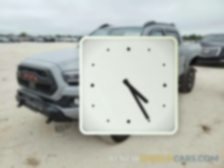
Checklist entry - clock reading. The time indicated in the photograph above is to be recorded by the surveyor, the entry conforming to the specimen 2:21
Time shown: 4:25
